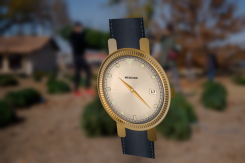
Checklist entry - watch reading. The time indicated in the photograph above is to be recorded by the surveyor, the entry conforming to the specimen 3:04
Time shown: 10:22
